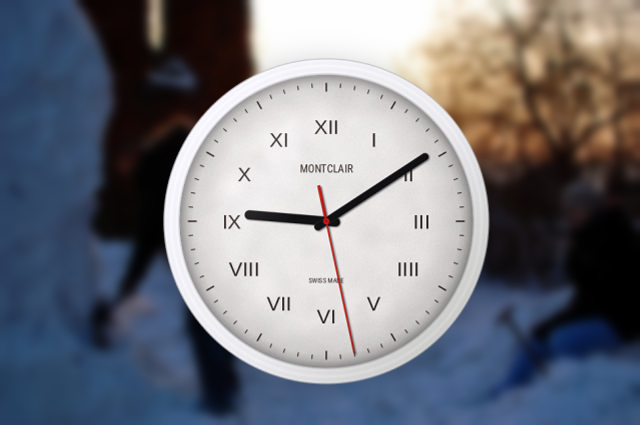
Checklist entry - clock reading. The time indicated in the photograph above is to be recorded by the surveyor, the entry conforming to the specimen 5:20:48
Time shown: 9:09:28
